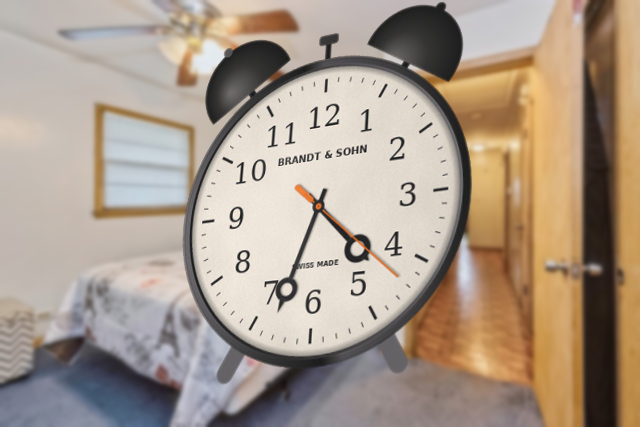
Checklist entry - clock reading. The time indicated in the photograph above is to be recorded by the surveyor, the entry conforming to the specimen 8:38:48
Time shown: 4:33:22
